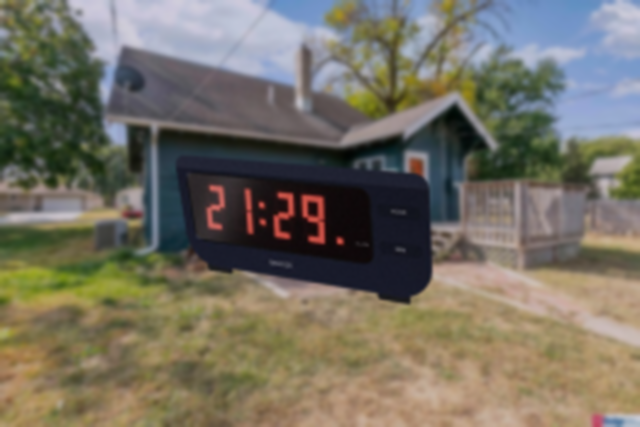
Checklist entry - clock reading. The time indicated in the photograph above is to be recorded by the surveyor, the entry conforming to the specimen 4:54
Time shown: 21:29
